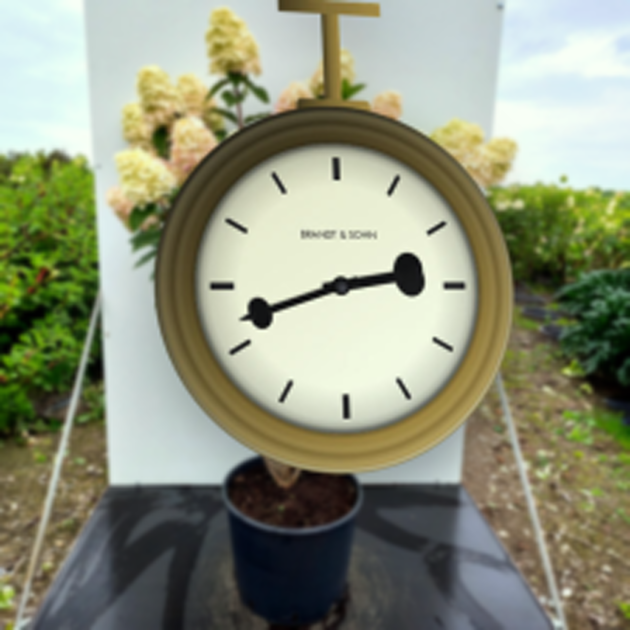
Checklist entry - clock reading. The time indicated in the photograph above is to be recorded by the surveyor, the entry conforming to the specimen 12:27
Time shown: 2:42
